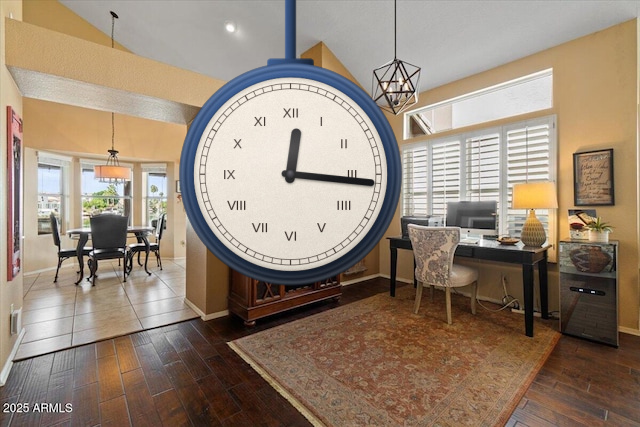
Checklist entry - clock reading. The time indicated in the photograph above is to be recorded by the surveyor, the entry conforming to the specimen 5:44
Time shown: 12:16
